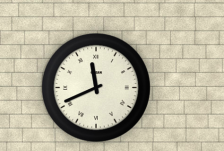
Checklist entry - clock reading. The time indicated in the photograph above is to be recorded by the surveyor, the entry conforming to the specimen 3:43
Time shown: 11:41
